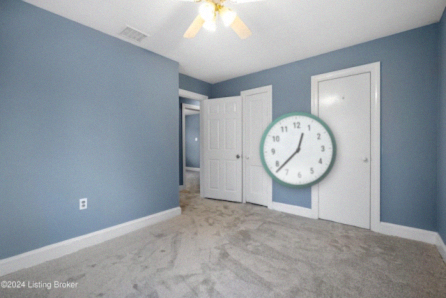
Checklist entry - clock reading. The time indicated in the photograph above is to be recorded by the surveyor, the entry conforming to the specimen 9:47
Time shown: 12:38
